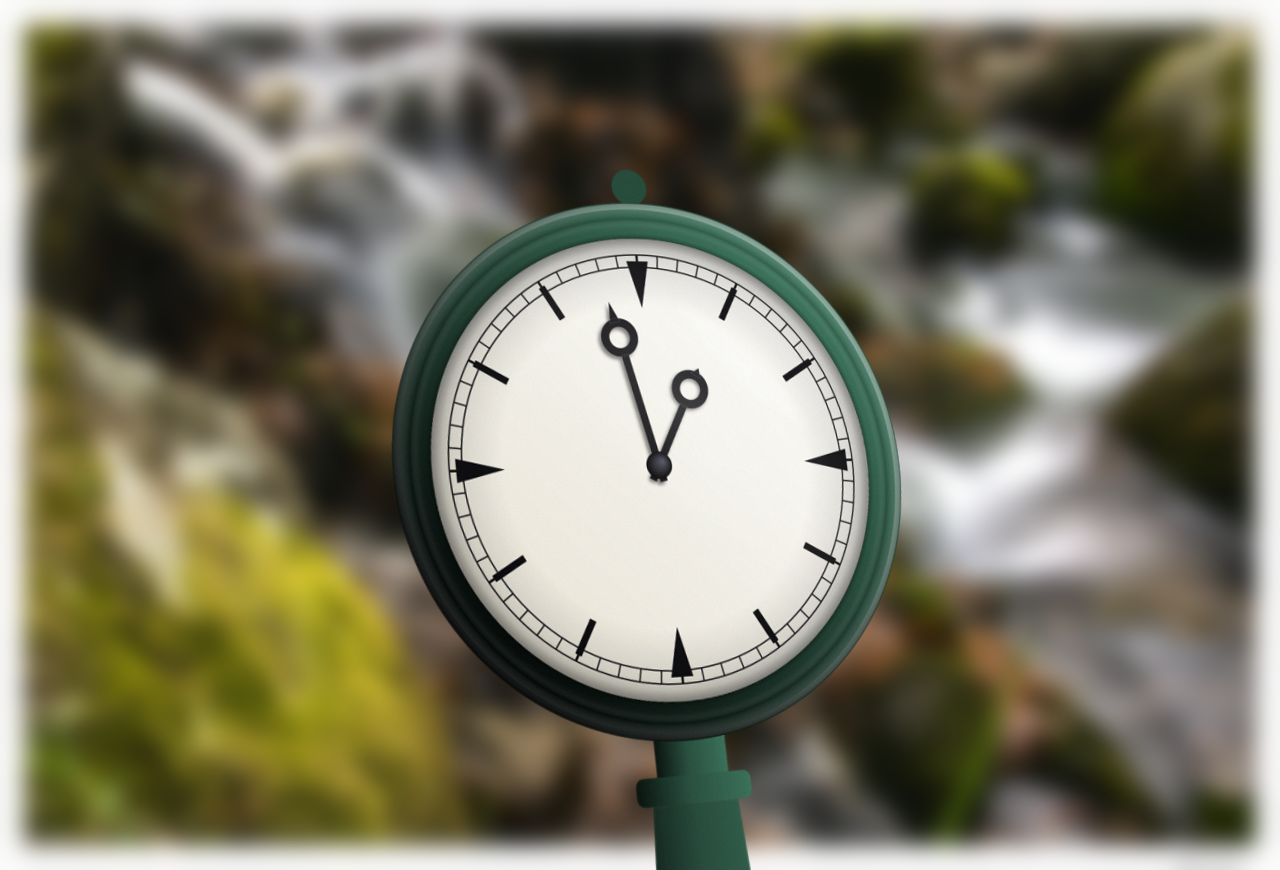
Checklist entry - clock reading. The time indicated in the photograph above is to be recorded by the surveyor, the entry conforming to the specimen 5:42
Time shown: 12:58
